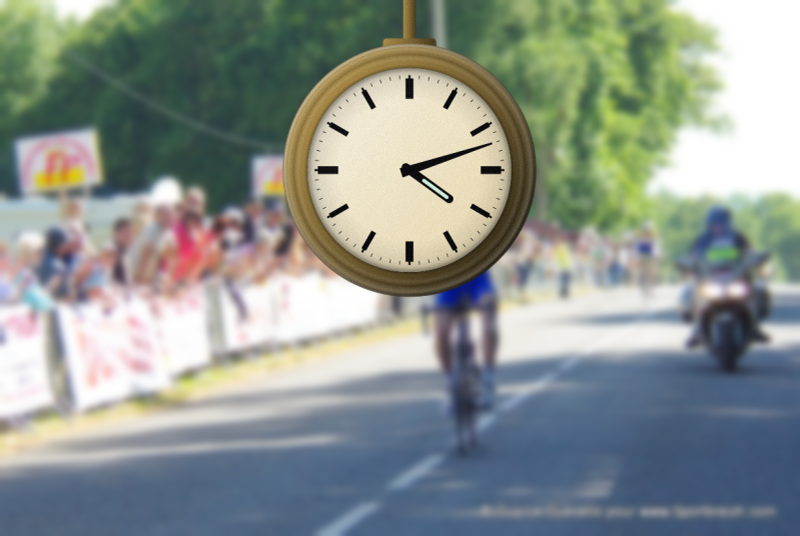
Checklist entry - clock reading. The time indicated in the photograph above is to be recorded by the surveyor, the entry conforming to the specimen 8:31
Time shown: 4:12
